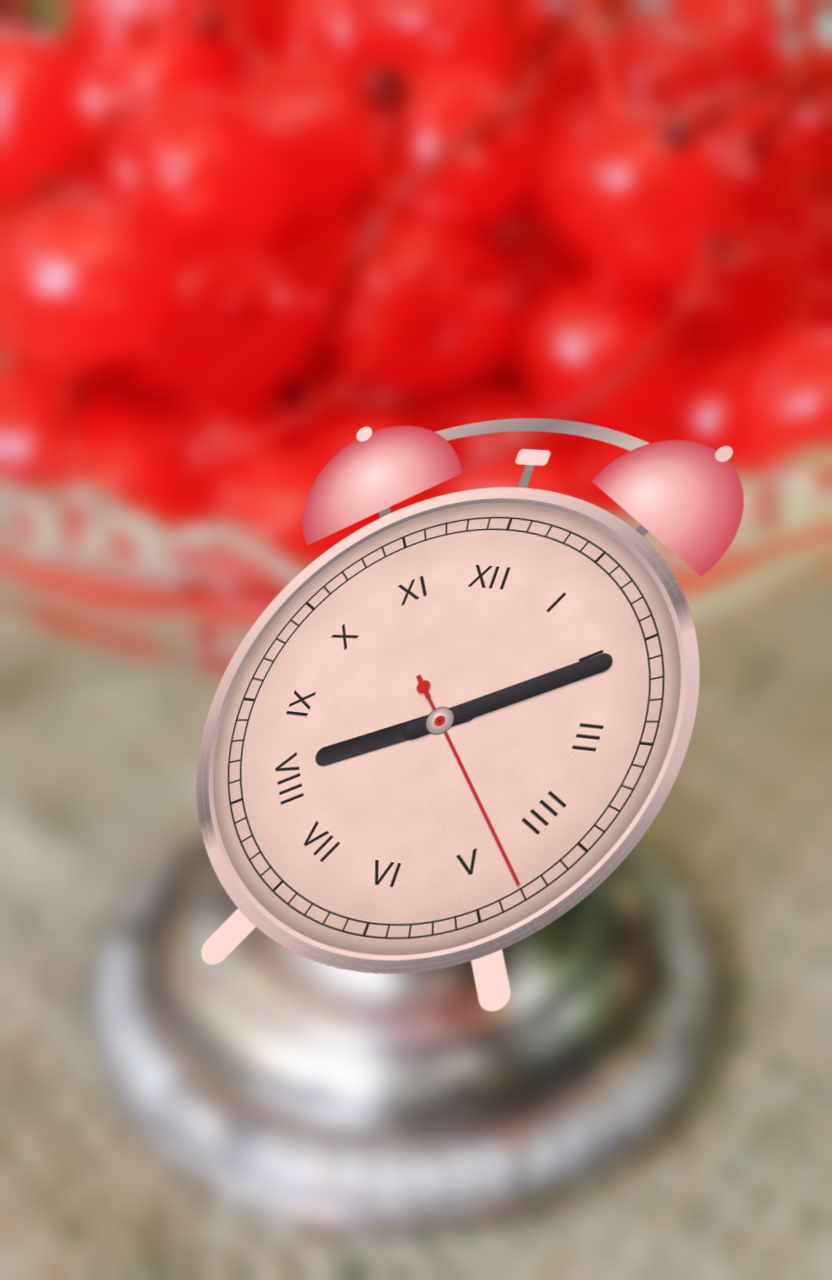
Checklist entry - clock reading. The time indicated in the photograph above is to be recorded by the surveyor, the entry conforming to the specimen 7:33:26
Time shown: 8:10:23
